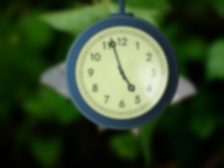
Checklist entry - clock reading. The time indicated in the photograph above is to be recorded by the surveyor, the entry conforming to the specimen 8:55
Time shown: 4:57
